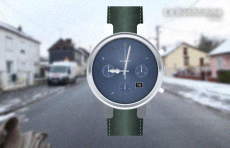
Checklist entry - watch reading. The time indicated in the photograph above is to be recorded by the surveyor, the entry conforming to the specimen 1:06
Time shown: 9:02
